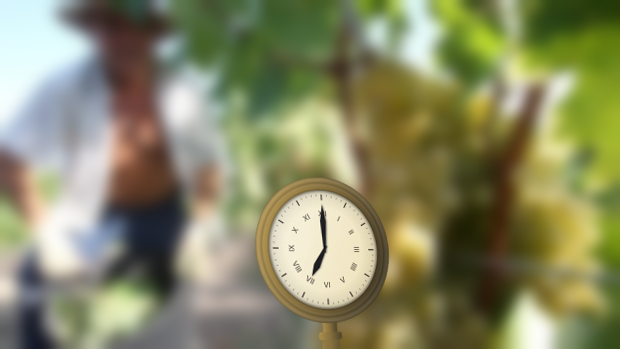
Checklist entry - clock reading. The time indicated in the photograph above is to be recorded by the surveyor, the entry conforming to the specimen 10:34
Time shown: 7:00
